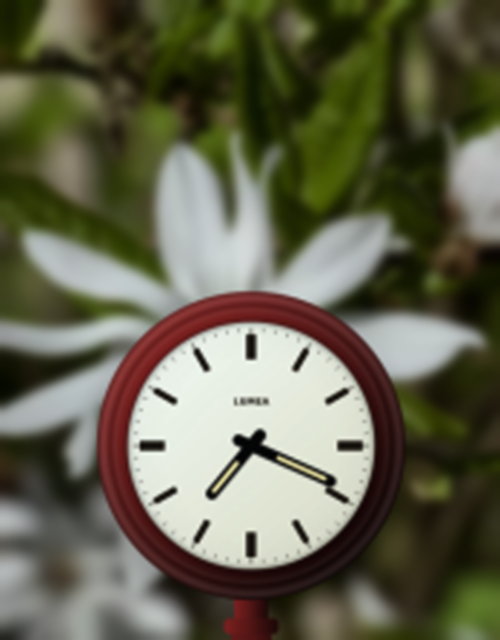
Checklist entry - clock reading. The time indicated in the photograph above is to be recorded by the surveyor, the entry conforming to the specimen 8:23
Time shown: 7:19
